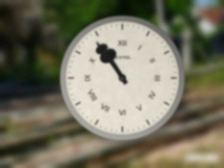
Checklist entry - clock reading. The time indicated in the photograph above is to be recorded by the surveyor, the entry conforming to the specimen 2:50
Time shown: 10:54
